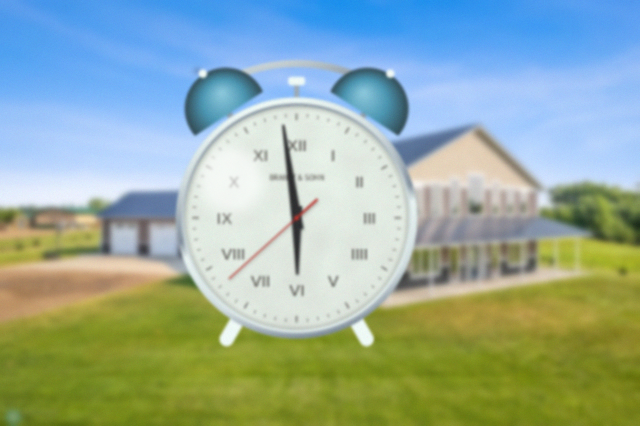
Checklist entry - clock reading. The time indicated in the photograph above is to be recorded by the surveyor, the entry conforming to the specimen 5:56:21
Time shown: 5:58:38
